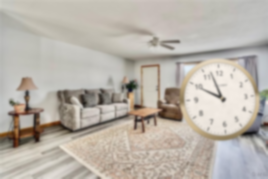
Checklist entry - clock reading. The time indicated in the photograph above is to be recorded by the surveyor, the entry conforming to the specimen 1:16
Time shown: 9:57
